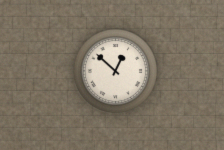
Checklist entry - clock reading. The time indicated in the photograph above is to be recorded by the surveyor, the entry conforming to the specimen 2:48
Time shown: 12:52
